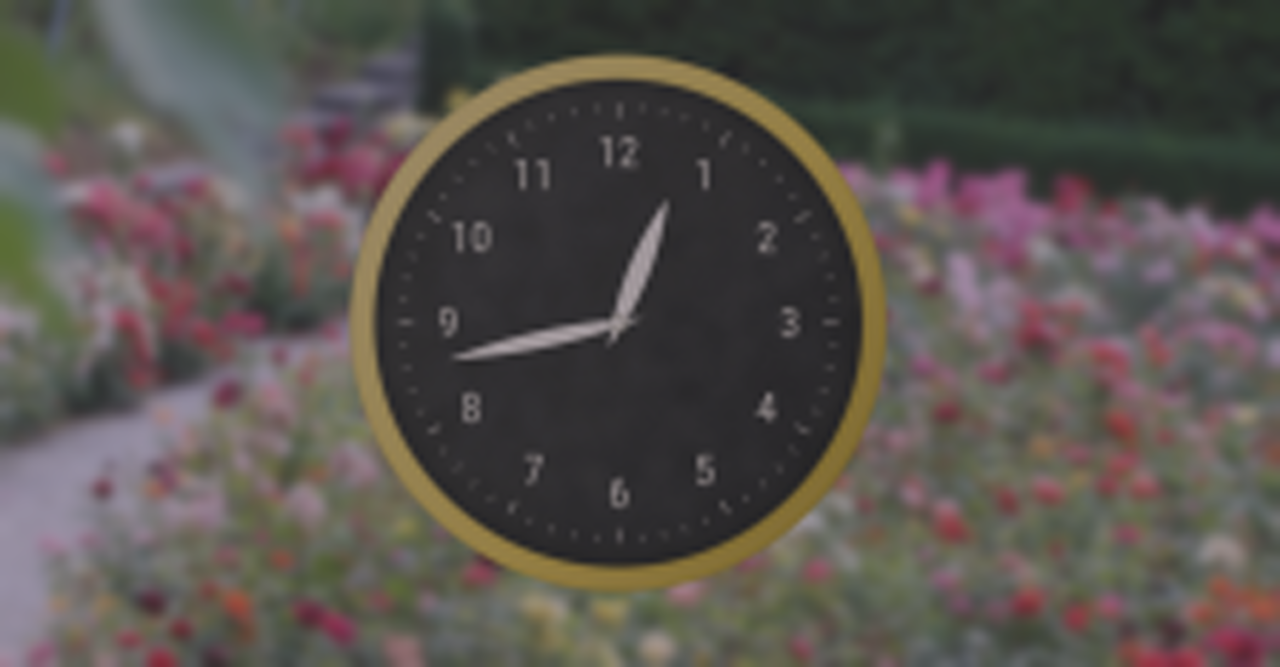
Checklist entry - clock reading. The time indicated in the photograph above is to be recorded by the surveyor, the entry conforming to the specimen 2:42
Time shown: 12:43
